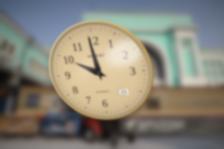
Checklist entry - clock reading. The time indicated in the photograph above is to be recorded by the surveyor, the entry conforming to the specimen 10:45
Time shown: 9:59
